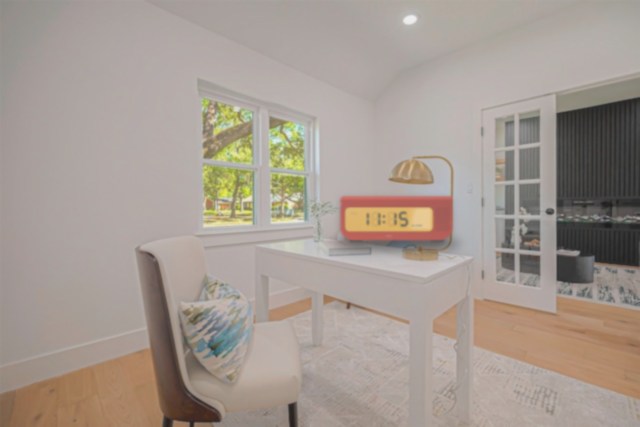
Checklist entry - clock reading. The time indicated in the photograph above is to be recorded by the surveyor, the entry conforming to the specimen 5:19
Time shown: 11:15
